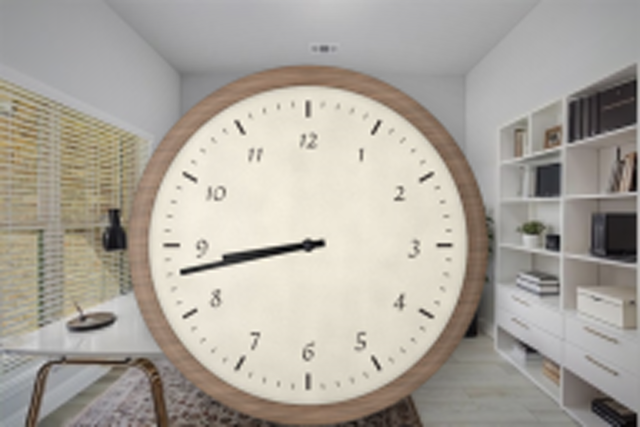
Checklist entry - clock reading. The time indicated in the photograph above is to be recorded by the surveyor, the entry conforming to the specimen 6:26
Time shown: 8:43
